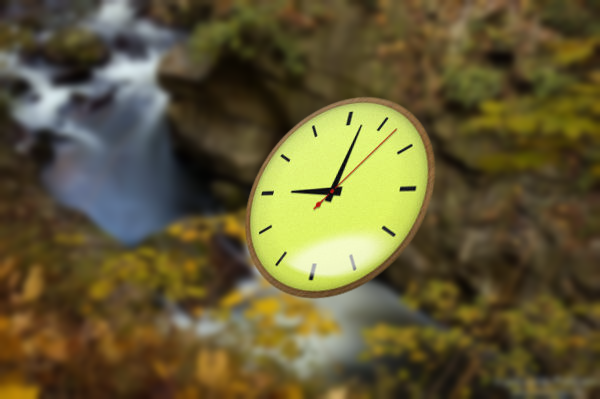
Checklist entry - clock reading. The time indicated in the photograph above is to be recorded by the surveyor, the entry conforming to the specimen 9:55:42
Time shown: 9:02:07
